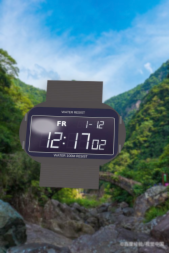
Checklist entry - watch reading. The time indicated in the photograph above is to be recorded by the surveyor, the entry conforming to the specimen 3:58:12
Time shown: 12:17:02
